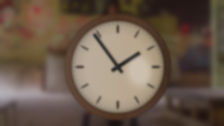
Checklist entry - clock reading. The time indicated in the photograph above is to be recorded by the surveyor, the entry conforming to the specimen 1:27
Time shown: 1:54
